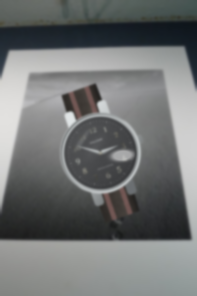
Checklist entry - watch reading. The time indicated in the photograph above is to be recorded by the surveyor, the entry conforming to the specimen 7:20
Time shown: 2:51
